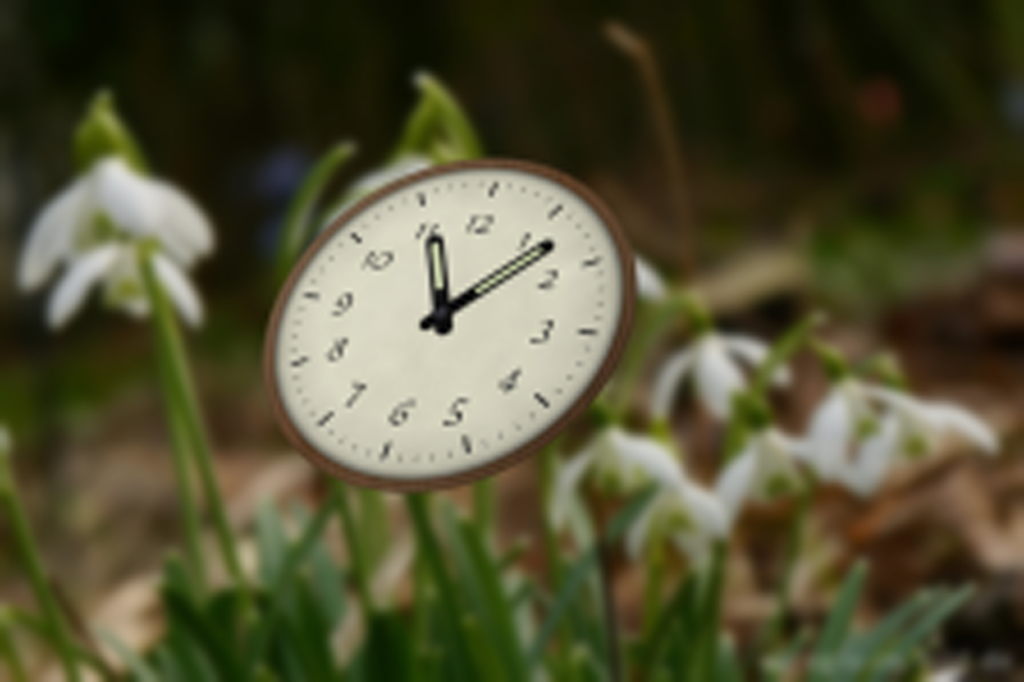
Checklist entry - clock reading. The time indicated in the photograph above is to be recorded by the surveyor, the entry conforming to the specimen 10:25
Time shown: 11:07
